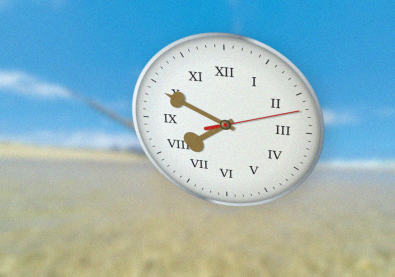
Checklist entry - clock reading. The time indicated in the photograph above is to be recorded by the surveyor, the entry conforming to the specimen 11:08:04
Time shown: 7:49:12
